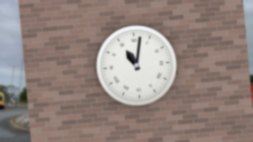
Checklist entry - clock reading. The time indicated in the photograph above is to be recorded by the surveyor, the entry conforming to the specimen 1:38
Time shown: 11:02
